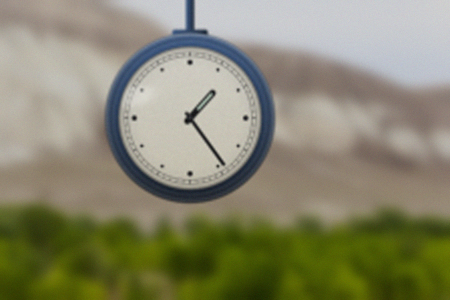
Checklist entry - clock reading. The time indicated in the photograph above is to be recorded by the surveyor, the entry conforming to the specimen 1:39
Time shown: 1:24
